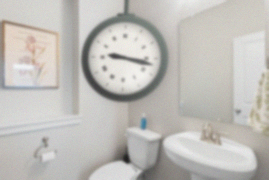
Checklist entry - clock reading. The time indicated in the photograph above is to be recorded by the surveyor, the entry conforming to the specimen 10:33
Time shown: 9:17
